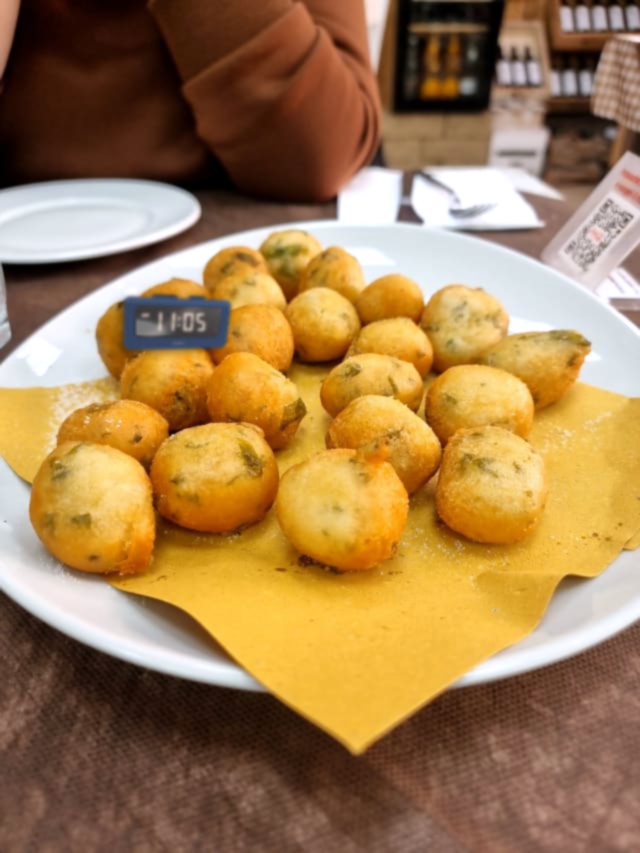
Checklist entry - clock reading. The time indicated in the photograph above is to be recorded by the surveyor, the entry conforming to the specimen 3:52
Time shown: 11:05
